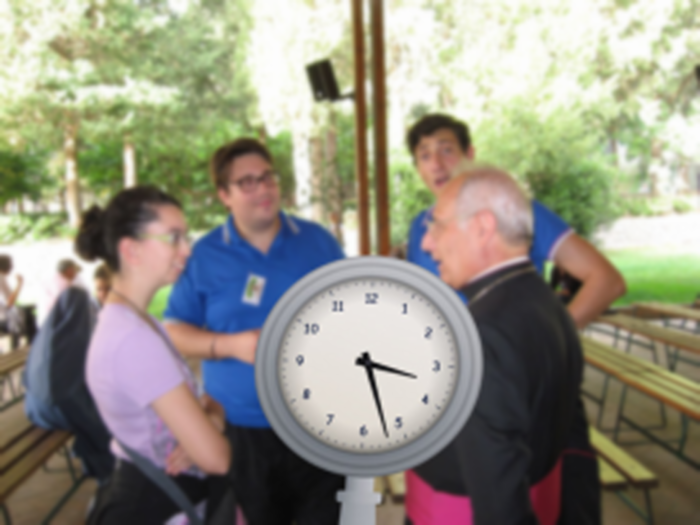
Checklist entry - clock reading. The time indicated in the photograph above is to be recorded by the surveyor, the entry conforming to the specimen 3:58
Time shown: 3:27
